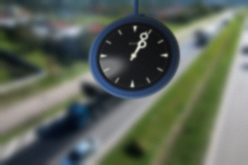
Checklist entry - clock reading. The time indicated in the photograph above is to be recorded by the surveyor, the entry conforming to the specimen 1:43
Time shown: 1:04
